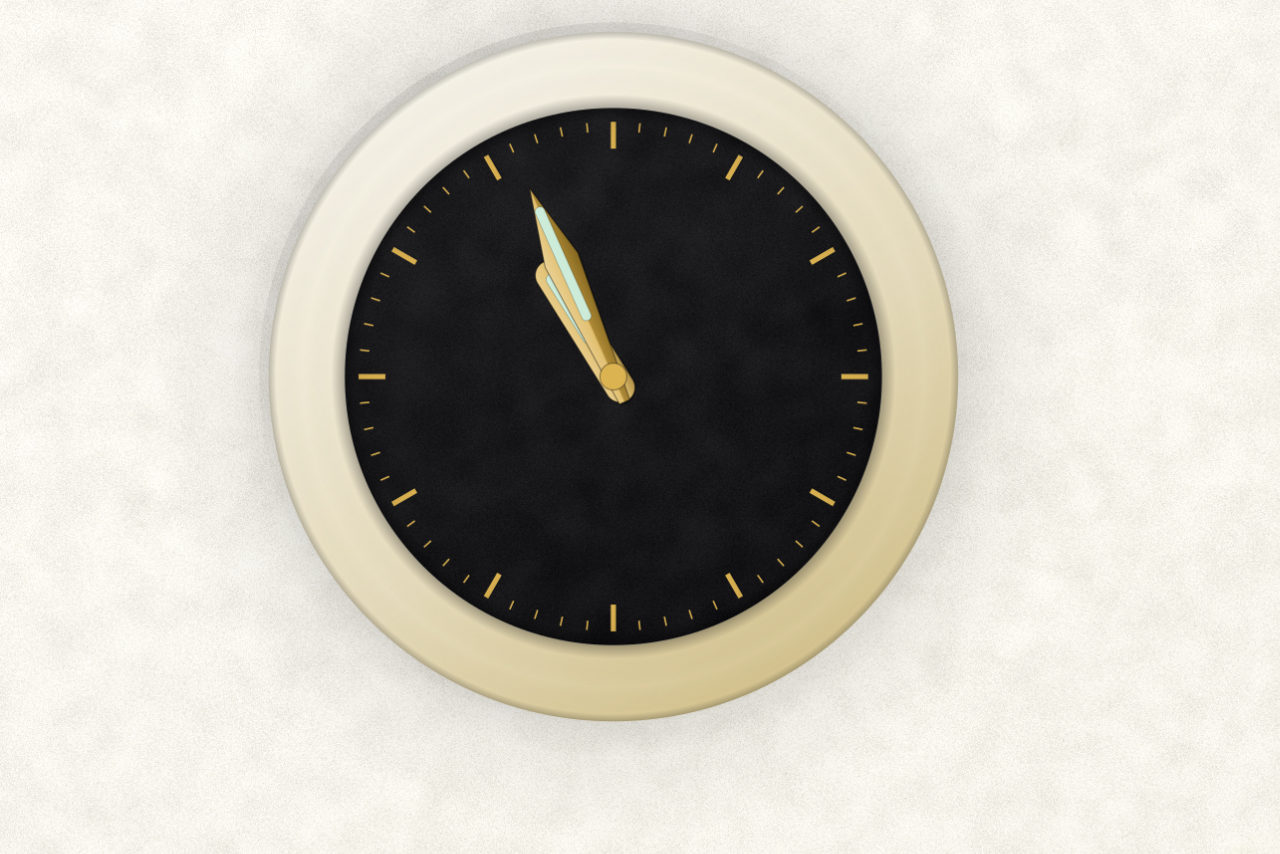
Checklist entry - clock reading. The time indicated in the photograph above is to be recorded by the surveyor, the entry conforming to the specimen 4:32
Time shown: 10:56
